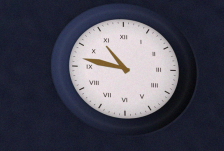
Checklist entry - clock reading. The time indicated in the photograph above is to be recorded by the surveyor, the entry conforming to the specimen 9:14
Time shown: 10:47
